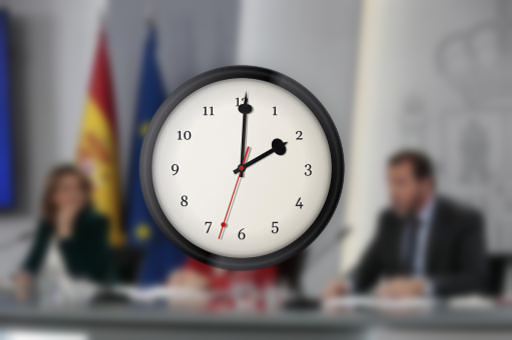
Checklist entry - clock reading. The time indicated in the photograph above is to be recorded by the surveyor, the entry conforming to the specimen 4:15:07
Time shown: 2:00:33
